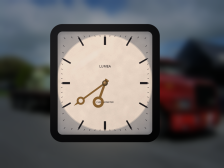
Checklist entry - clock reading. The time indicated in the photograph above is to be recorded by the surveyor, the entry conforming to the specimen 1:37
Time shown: 6:39
